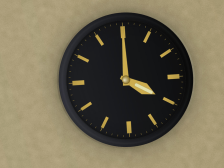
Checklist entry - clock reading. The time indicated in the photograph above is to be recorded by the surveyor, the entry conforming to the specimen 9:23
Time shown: 4:00
